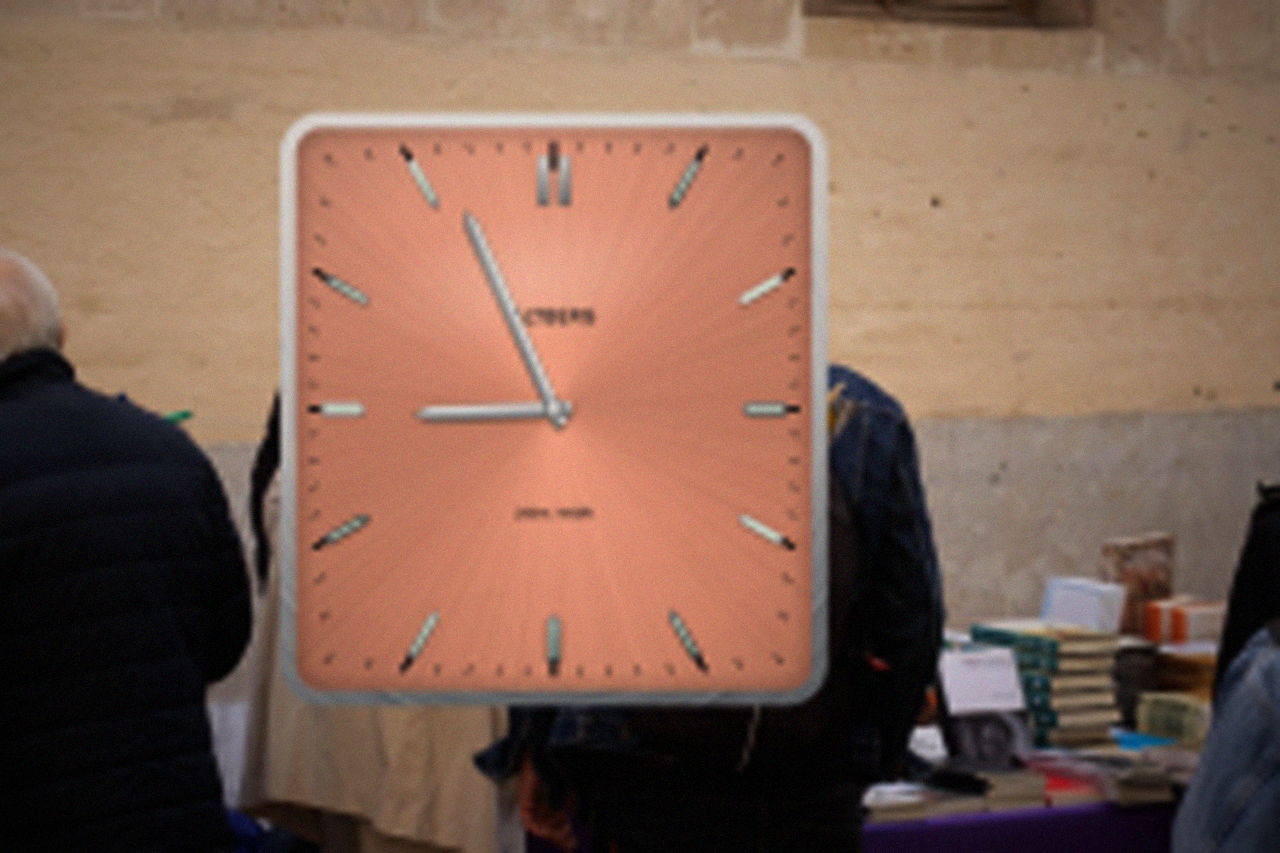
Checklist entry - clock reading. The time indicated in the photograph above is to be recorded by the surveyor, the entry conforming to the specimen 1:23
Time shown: 8:56
